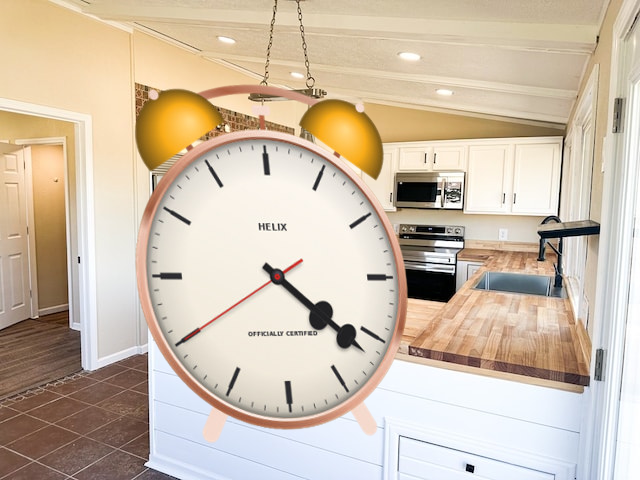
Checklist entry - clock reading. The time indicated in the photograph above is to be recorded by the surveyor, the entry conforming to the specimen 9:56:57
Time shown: 4:21:40
